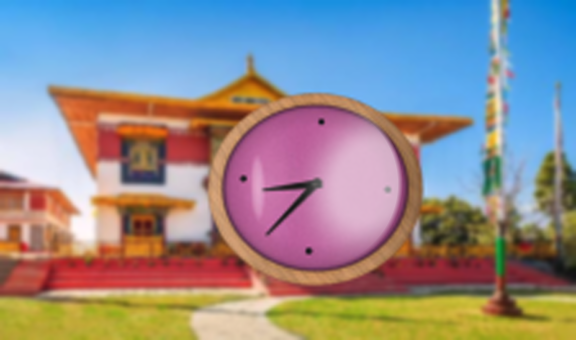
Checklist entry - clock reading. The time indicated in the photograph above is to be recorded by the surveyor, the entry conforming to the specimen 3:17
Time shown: 8:36
